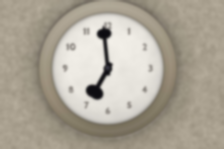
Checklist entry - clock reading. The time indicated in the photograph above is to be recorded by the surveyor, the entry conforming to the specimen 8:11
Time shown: 6:59
